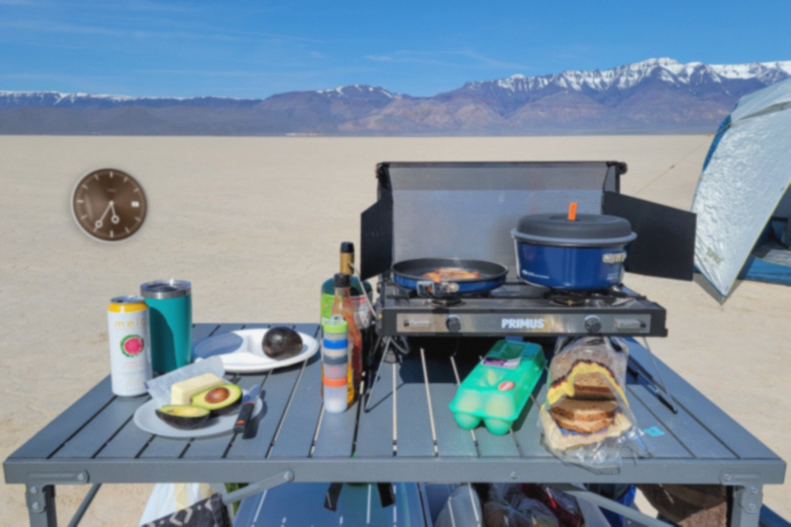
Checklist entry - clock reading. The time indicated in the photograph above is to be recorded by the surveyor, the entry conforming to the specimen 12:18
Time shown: 5:35
